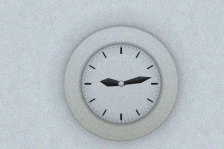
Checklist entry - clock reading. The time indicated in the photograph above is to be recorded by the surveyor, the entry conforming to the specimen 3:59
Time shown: 9:13
